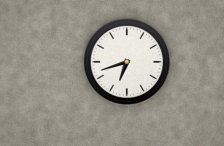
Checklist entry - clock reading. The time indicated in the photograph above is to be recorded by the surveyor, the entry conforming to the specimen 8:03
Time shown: 6:42
